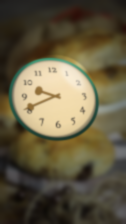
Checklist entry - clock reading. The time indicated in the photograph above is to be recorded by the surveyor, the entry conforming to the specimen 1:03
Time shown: 9:41
